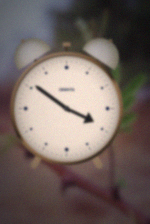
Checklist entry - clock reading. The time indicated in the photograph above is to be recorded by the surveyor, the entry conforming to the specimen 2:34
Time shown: 3:51
